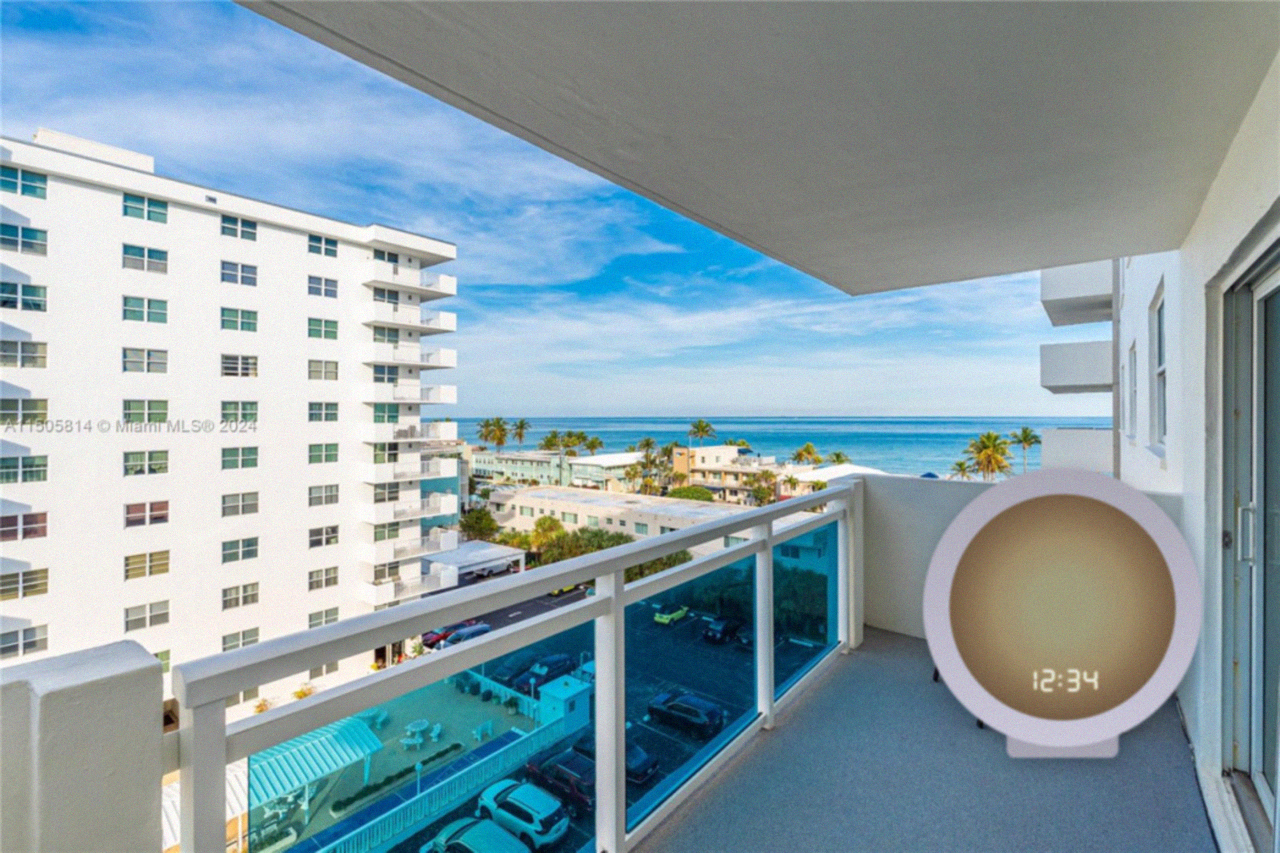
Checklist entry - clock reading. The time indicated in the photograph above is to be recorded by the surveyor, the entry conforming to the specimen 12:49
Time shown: 12:34
